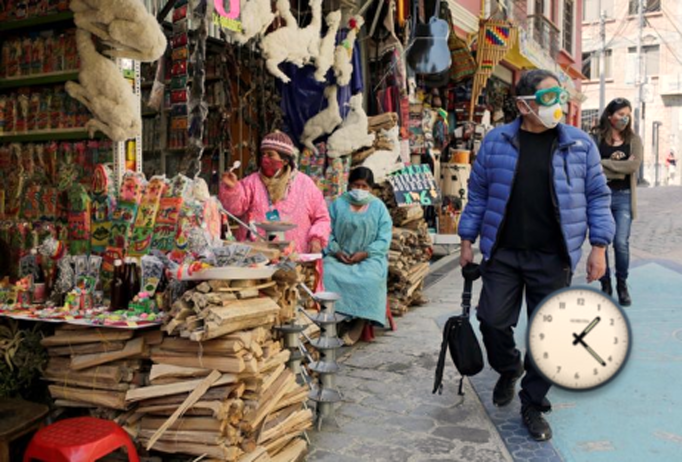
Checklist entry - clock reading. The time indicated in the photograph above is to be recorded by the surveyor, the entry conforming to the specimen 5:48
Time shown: 1:22
